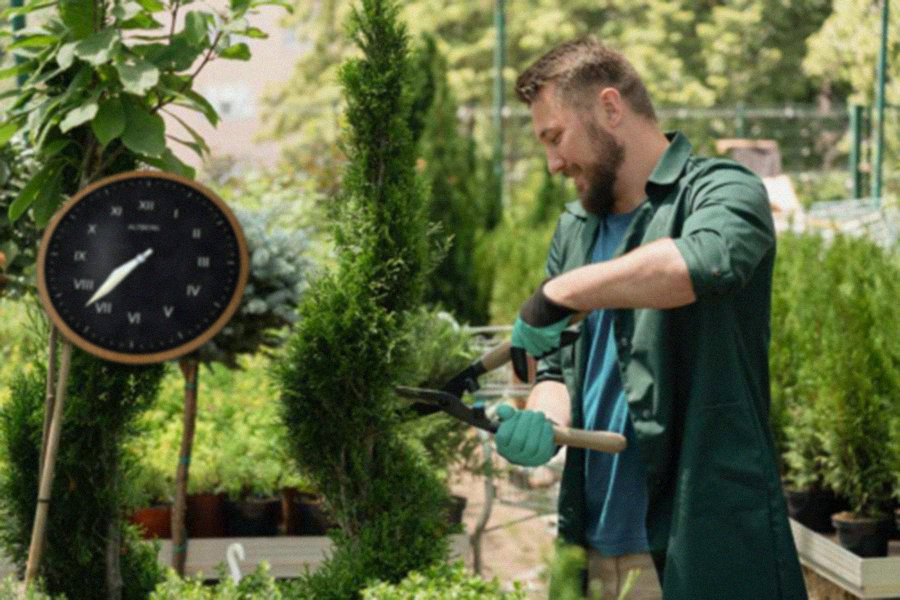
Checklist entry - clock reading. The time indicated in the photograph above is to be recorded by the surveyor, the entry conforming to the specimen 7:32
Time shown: 7:37
